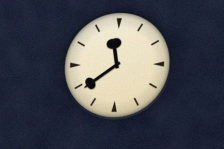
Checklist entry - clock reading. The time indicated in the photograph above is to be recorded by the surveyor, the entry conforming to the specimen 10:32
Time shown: 11:39
